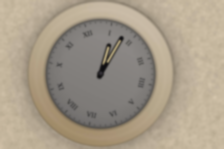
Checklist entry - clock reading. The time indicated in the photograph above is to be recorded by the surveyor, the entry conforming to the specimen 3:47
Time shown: 1:08
